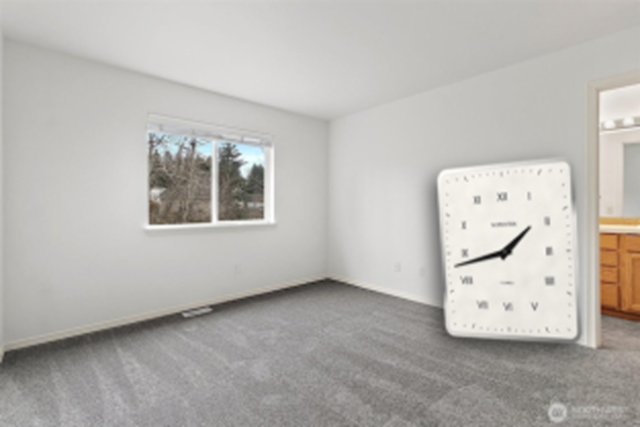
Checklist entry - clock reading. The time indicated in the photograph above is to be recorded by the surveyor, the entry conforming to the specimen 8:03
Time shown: 1:43
